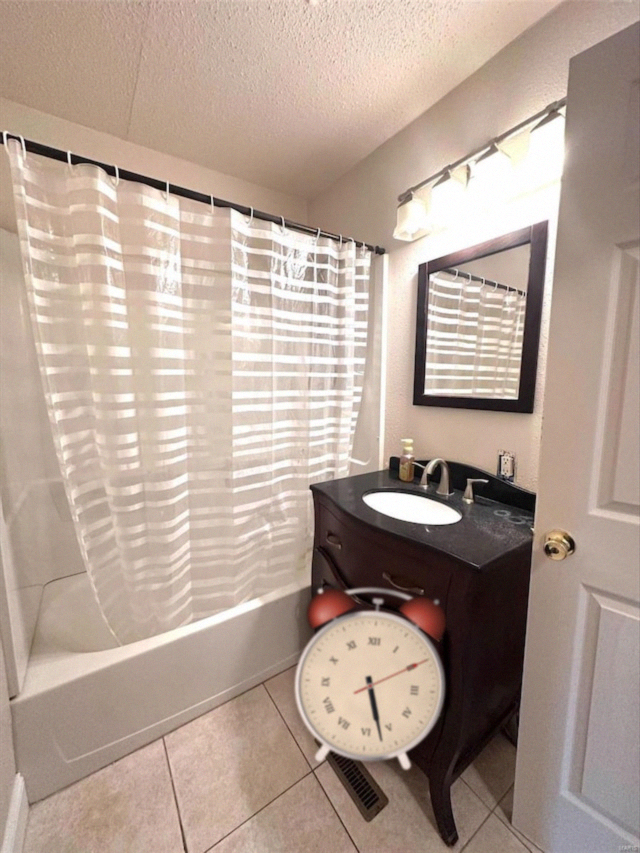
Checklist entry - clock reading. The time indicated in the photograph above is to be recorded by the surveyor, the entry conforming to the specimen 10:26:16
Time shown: 5:27:10
